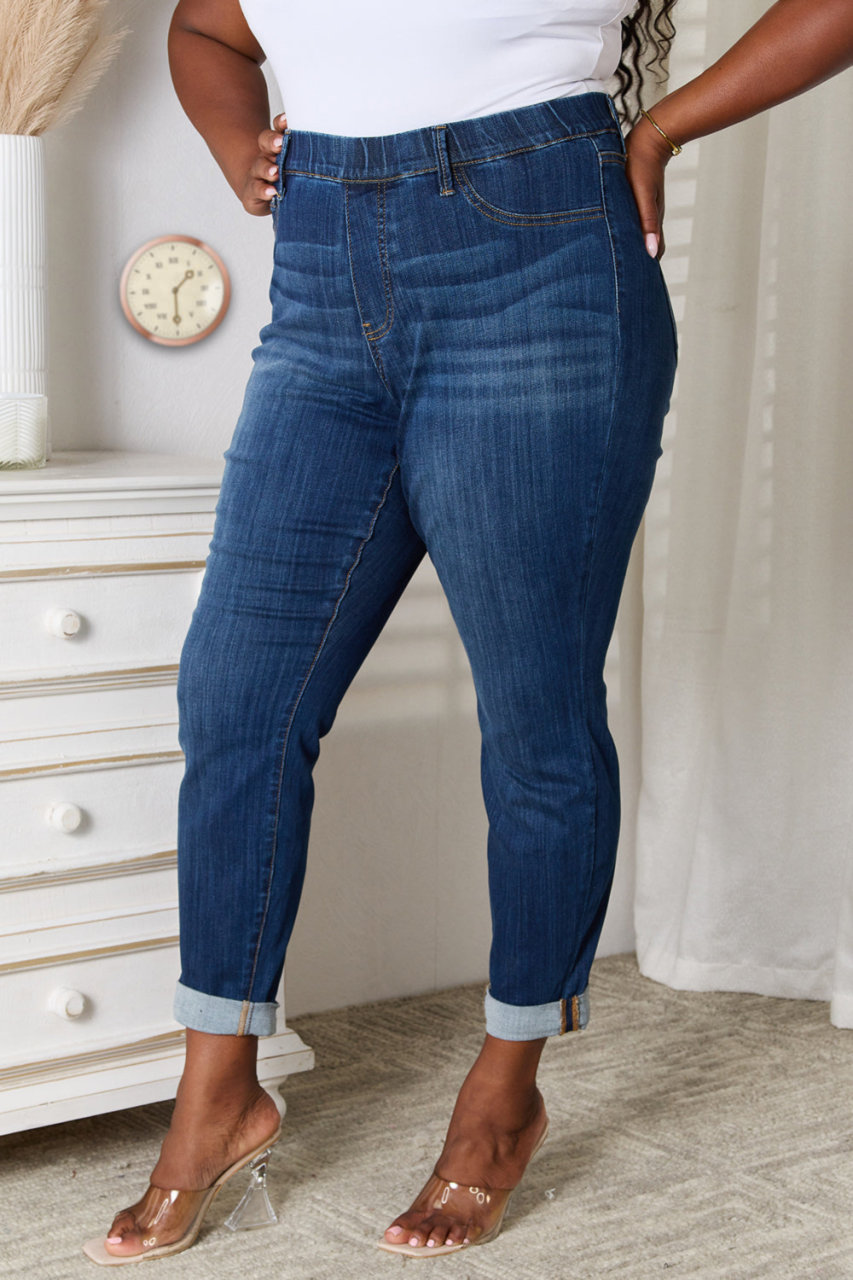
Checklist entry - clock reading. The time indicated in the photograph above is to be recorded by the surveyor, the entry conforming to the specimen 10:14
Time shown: 1:30
